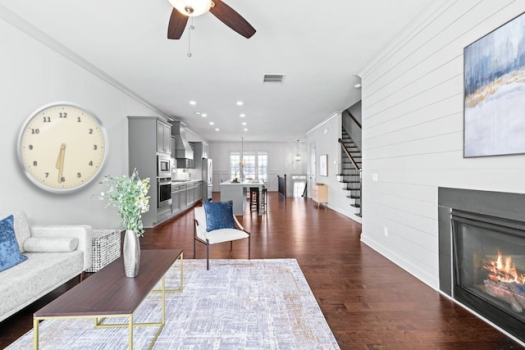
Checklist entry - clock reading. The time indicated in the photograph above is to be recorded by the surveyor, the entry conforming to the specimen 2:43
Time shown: 6:31
